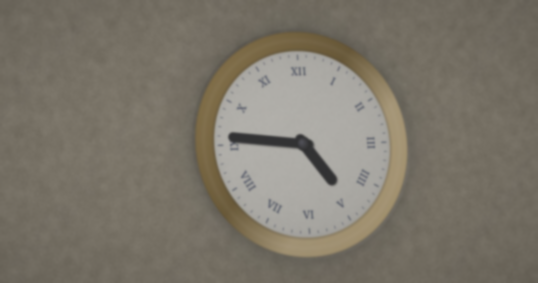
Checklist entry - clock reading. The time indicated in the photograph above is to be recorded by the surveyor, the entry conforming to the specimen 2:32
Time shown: 4:46
